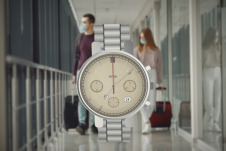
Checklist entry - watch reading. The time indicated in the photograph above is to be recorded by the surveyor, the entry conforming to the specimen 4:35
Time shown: 7:08
